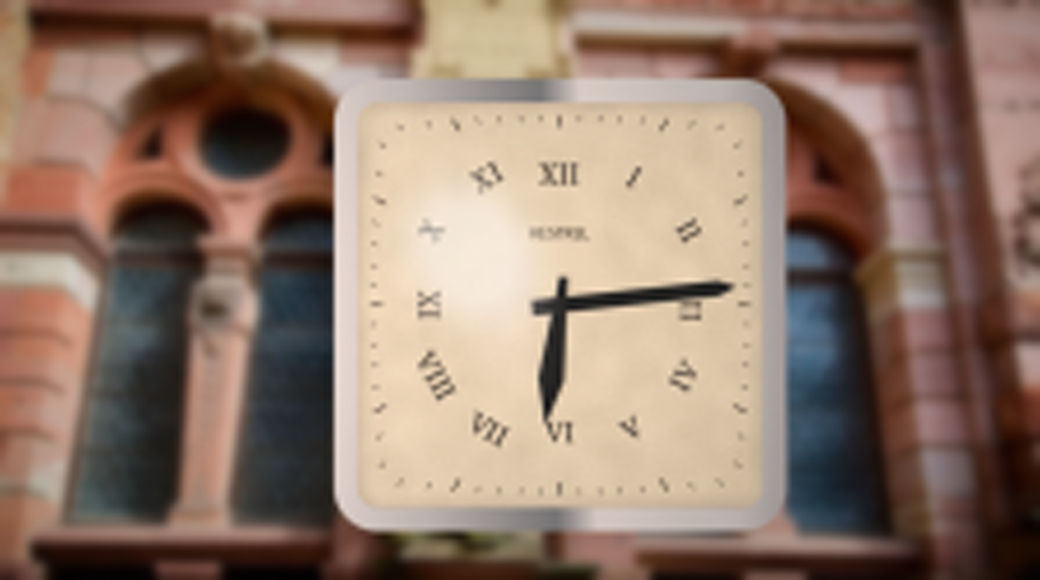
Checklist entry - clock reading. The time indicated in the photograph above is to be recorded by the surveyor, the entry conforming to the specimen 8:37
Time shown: 6:14
